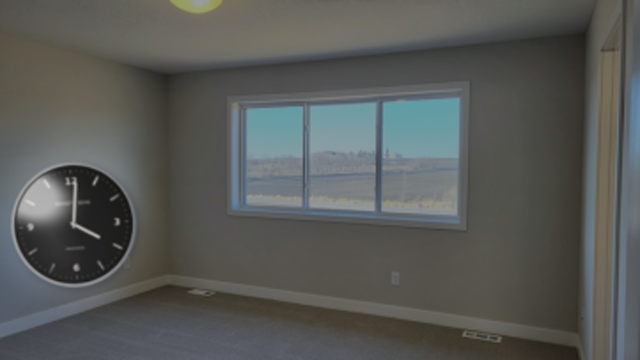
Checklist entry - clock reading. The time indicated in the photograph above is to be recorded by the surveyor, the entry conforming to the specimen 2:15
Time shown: 4:01
